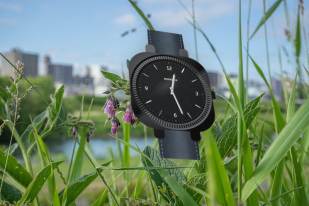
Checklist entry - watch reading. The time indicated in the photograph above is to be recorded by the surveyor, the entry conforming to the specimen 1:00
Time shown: 12:27
